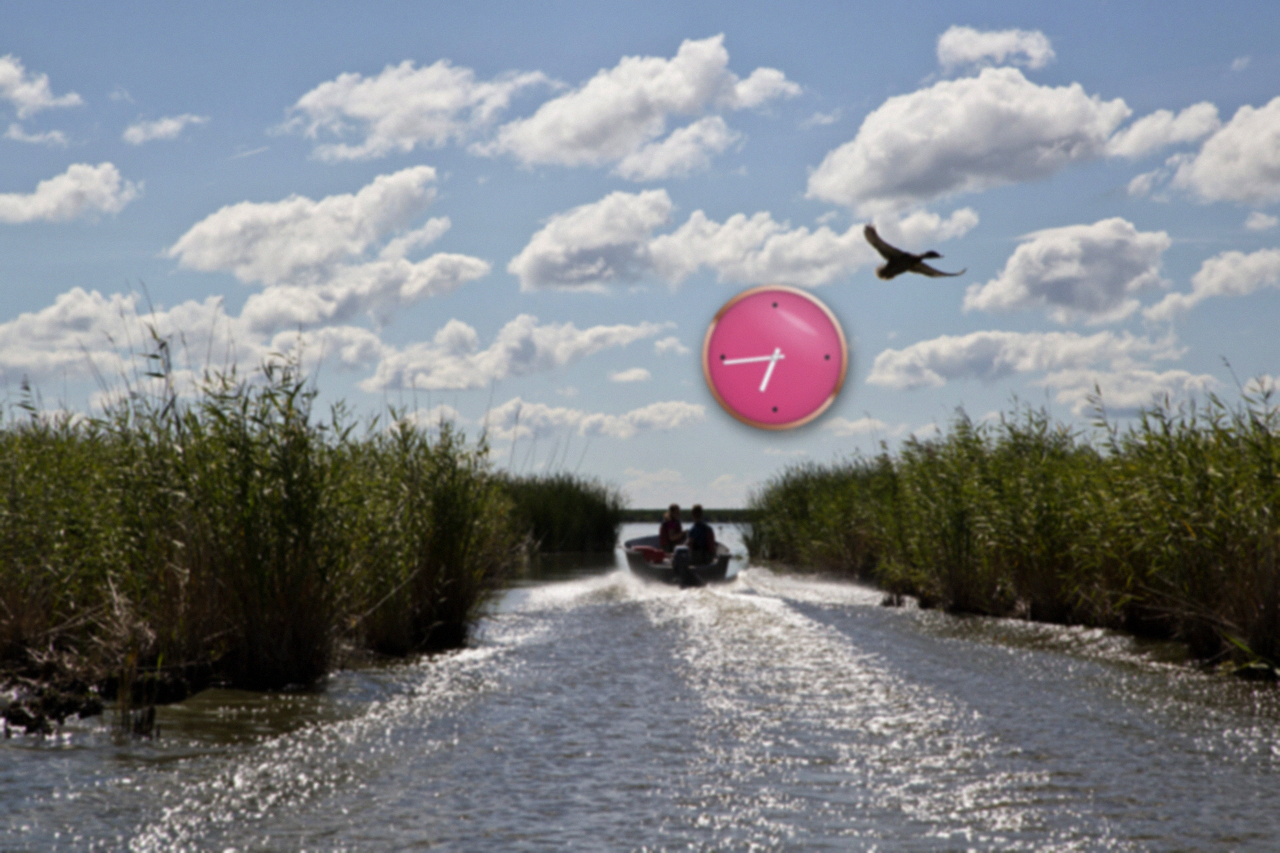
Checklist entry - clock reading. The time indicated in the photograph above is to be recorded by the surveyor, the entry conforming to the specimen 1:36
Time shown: 6:44
